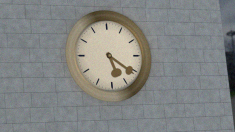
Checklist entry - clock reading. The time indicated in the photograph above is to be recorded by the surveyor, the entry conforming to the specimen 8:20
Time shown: 5:21
